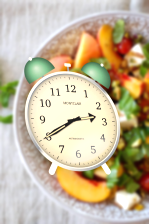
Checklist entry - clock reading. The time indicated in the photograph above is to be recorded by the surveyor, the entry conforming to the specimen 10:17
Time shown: 2:40
